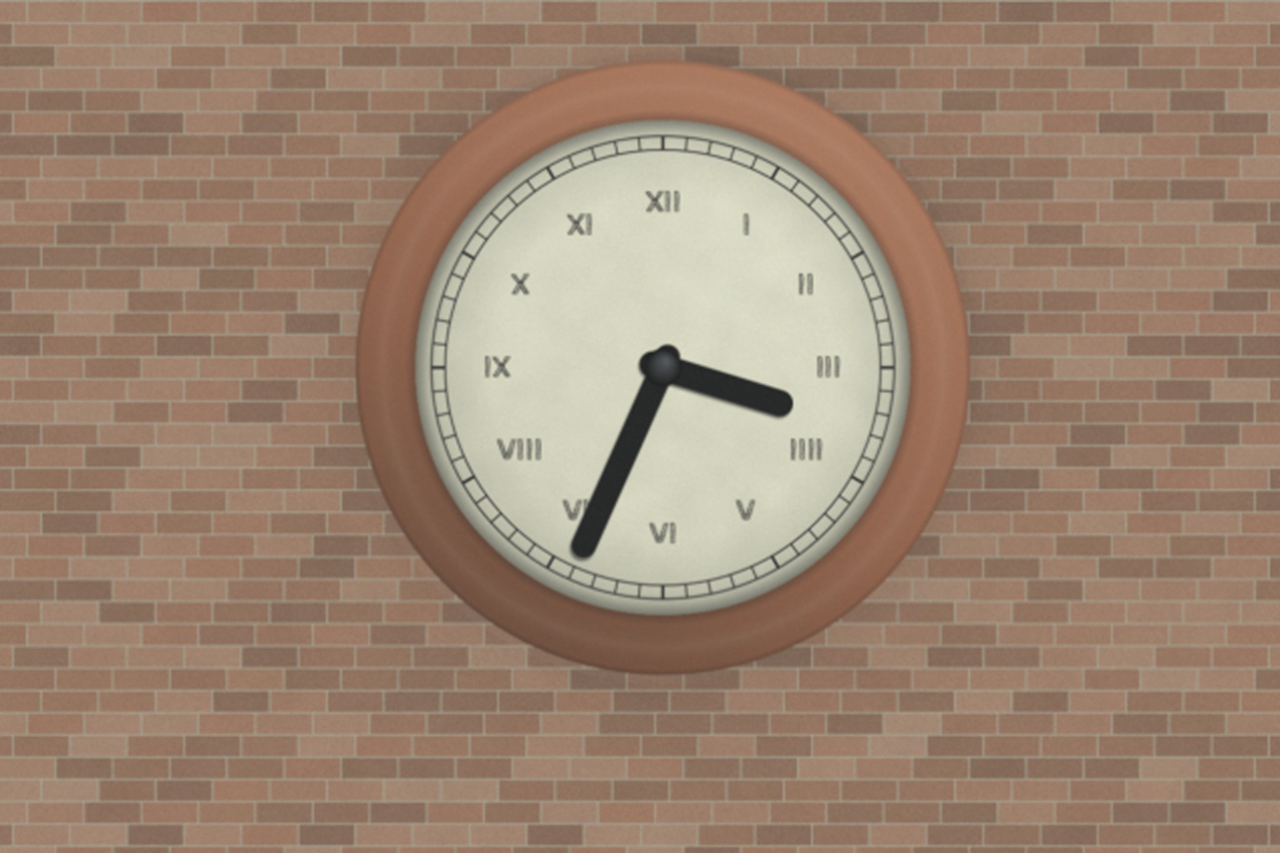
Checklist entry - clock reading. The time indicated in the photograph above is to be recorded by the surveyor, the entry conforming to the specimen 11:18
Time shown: 3:34
